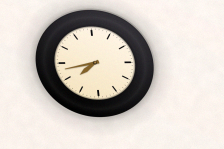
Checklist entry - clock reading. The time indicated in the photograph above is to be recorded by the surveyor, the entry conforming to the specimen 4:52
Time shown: 7:43
